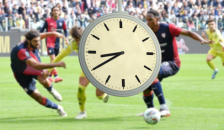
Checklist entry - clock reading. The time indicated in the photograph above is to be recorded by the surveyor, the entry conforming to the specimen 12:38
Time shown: 8:40
